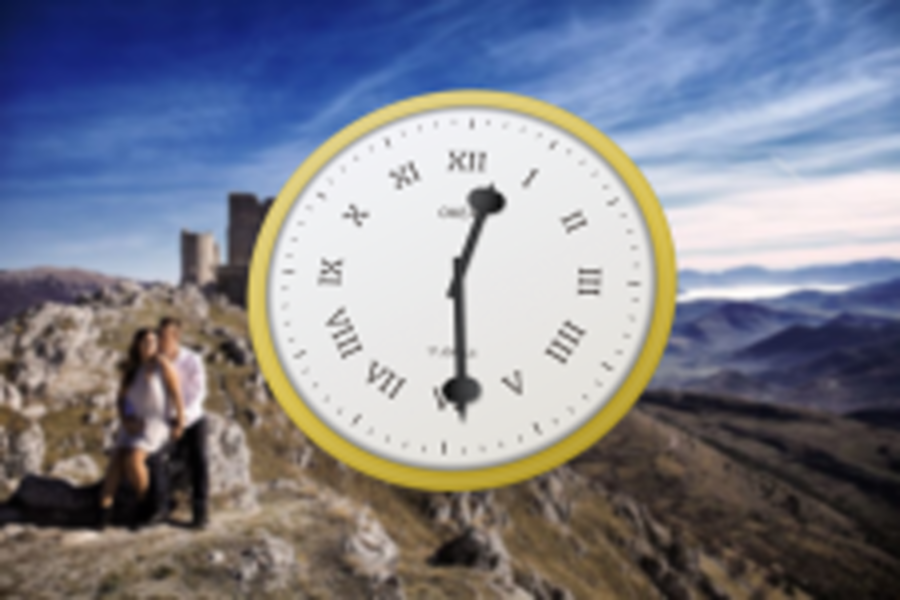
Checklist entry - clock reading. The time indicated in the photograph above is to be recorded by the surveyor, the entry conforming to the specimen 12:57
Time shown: 12:29
